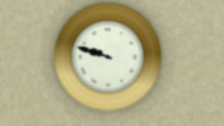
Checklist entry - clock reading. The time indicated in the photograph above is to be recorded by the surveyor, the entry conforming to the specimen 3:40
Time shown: 9:48
